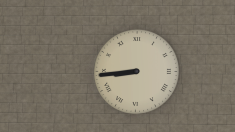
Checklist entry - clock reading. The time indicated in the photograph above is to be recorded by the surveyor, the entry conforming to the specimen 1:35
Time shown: 8:44
